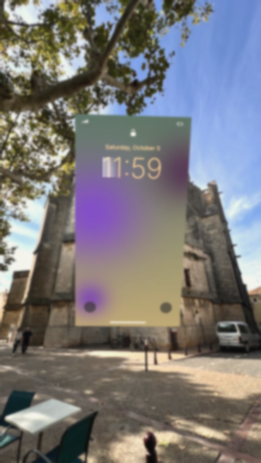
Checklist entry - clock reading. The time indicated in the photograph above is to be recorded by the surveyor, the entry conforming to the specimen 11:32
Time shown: 11:59
